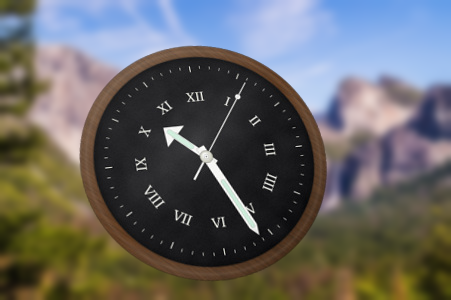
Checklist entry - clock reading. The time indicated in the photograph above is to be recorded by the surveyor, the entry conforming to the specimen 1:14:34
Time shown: 10:26:06
